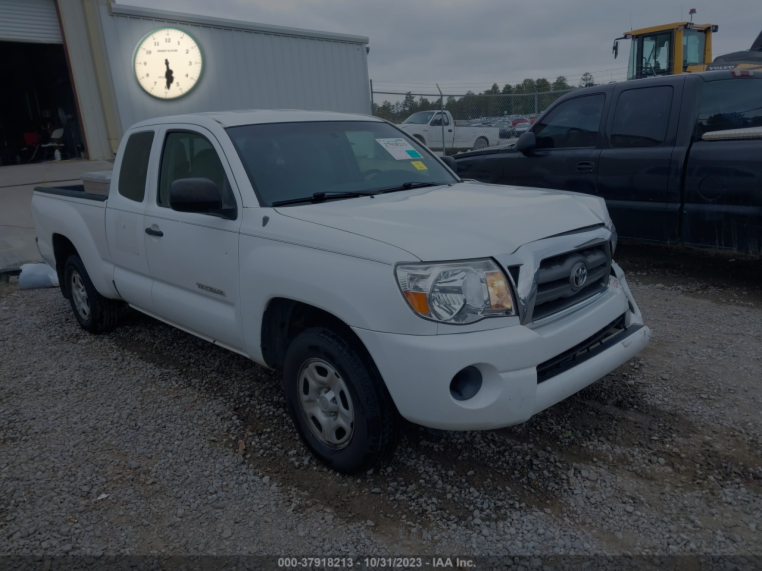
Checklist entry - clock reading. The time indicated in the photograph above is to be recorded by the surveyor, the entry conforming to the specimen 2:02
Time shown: 5:29
